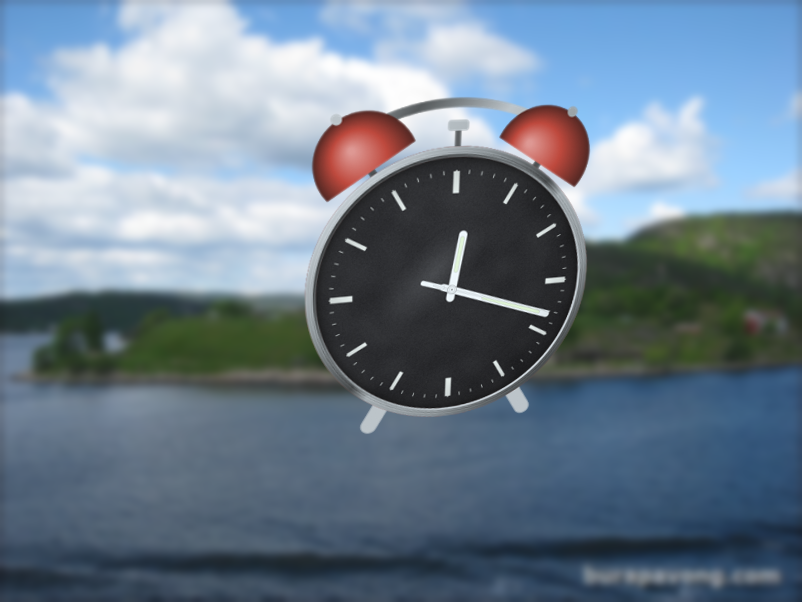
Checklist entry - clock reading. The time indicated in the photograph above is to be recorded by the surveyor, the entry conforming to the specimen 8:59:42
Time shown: 12:18:18
